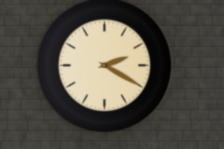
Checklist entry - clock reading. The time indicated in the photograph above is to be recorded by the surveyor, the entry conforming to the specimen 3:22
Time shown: 2:20
